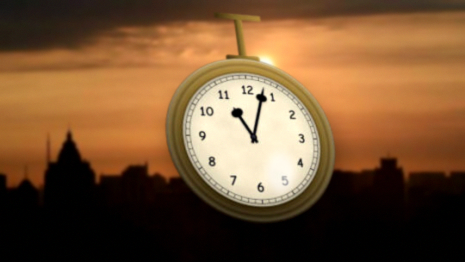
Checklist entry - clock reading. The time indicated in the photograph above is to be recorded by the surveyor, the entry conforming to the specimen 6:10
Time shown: 11:03
